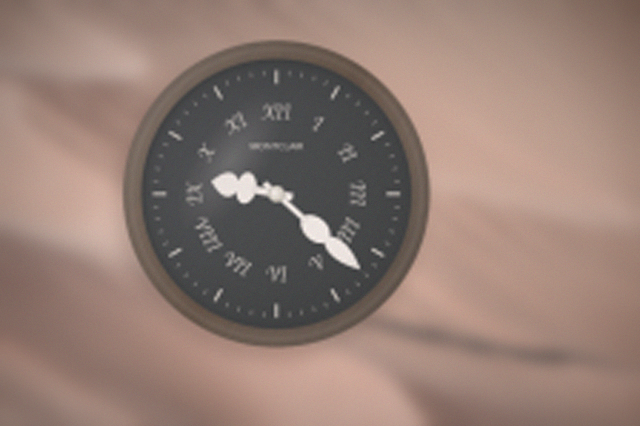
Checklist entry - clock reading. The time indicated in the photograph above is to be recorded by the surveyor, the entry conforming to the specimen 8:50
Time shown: 9:22
